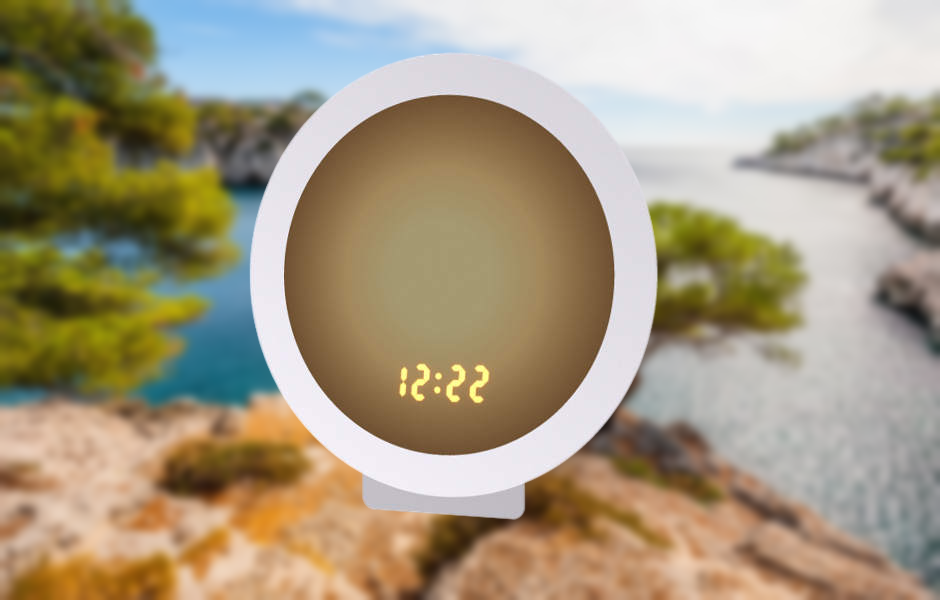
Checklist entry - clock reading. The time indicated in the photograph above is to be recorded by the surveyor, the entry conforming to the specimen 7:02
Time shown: 12:22
